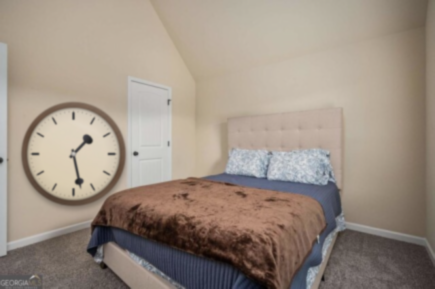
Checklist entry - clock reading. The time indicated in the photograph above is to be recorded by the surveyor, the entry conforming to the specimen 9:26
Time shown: 1:28
